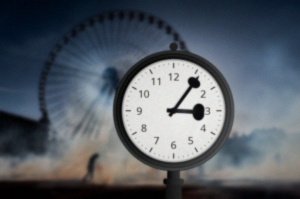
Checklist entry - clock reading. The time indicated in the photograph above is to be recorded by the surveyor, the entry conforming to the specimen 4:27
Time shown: 3:06
